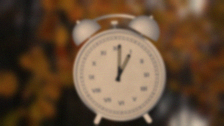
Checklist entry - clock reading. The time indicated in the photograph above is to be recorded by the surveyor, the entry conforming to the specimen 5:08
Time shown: 1:01
